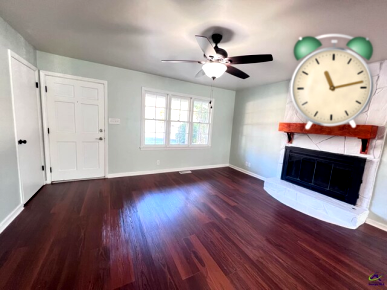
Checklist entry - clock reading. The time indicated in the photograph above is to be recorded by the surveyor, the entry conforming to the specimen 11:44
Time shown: 11:13
